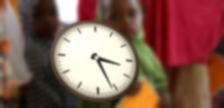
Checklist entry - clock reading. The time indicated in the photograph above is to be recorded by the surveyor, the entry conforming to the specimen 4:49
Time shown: 3:26
